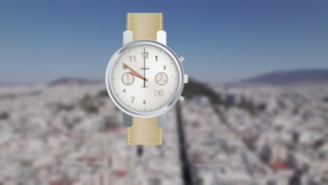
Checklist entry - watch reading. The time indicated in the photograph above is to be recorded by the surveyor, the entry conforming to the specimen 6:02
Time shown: 9:51
